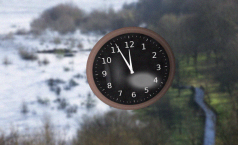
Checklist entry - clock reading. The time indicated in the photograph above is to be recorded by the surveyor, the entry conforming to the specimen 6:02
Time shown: 11:56
